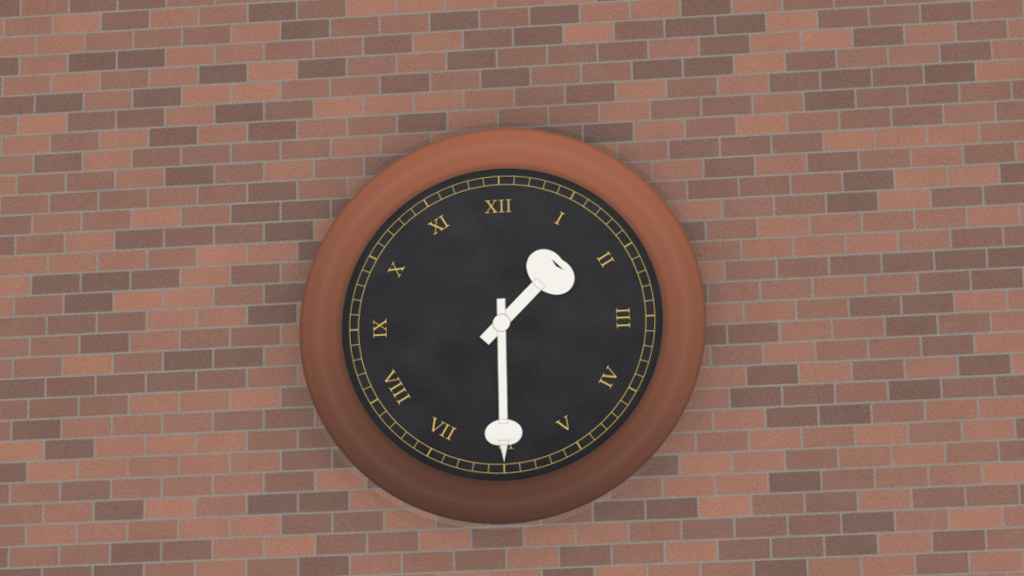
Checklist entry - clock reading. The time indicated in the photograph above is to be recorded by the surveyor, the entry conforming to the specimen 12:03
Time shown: 1:30
